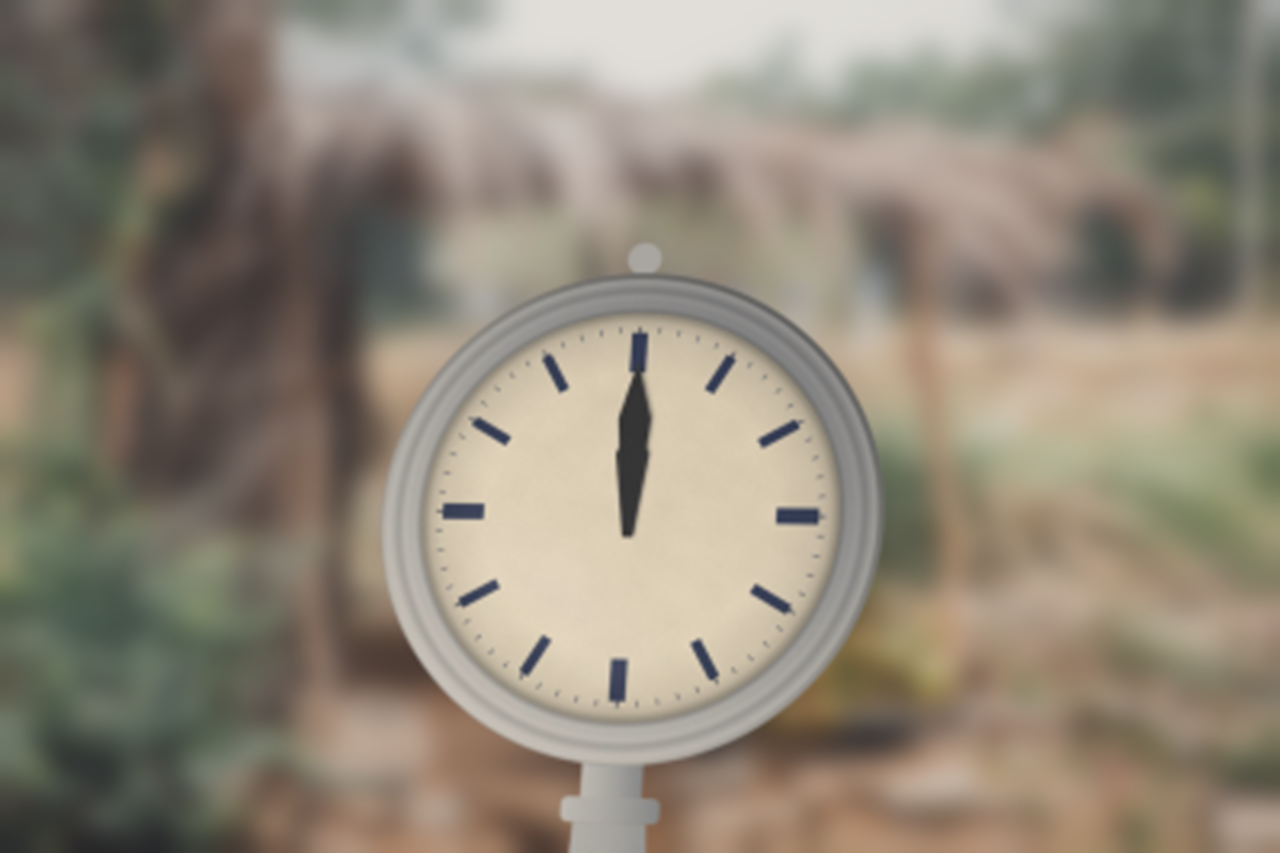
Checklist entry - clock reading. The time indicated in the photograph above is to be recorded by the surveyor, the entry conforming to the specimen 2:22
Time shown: 12:00
